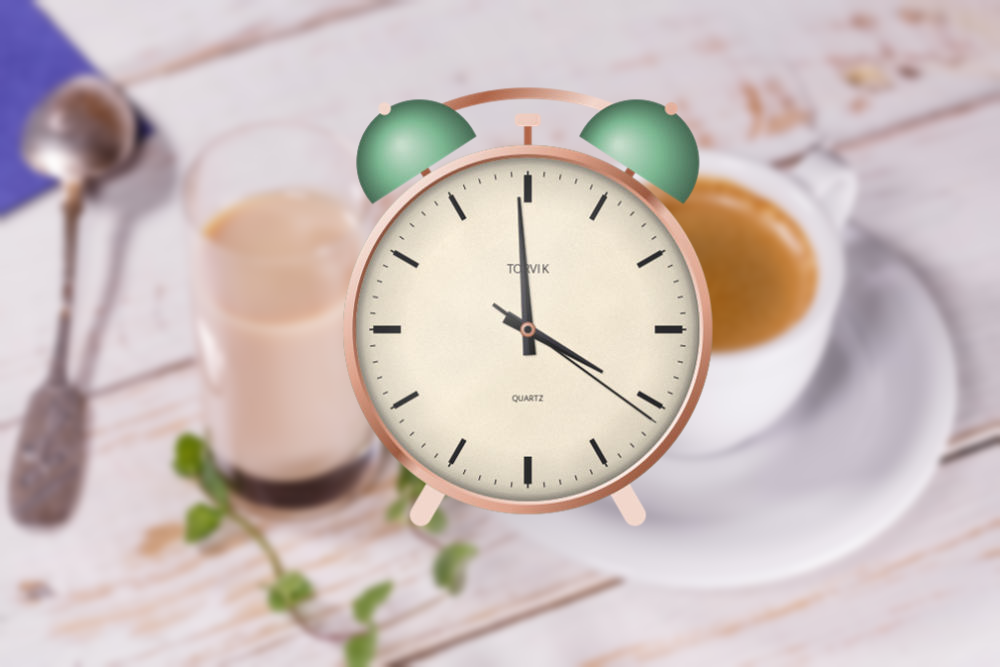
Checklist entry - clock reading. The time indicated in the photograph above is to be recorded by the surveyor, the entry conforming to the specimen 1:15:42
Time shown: 3:59:21
